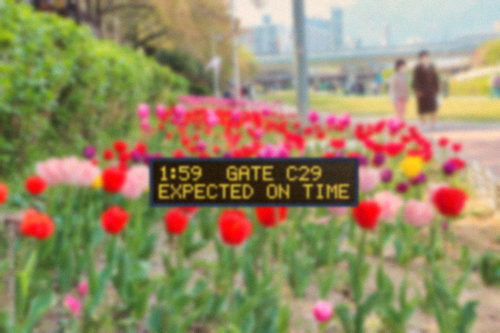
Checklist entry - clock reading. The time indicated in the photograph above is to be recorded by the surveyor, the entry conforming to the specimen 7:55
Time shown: 1:59
